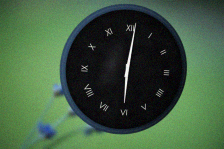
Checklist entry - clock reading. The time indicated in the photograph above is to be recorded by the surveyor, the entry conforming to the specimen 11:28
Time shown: 6:01
